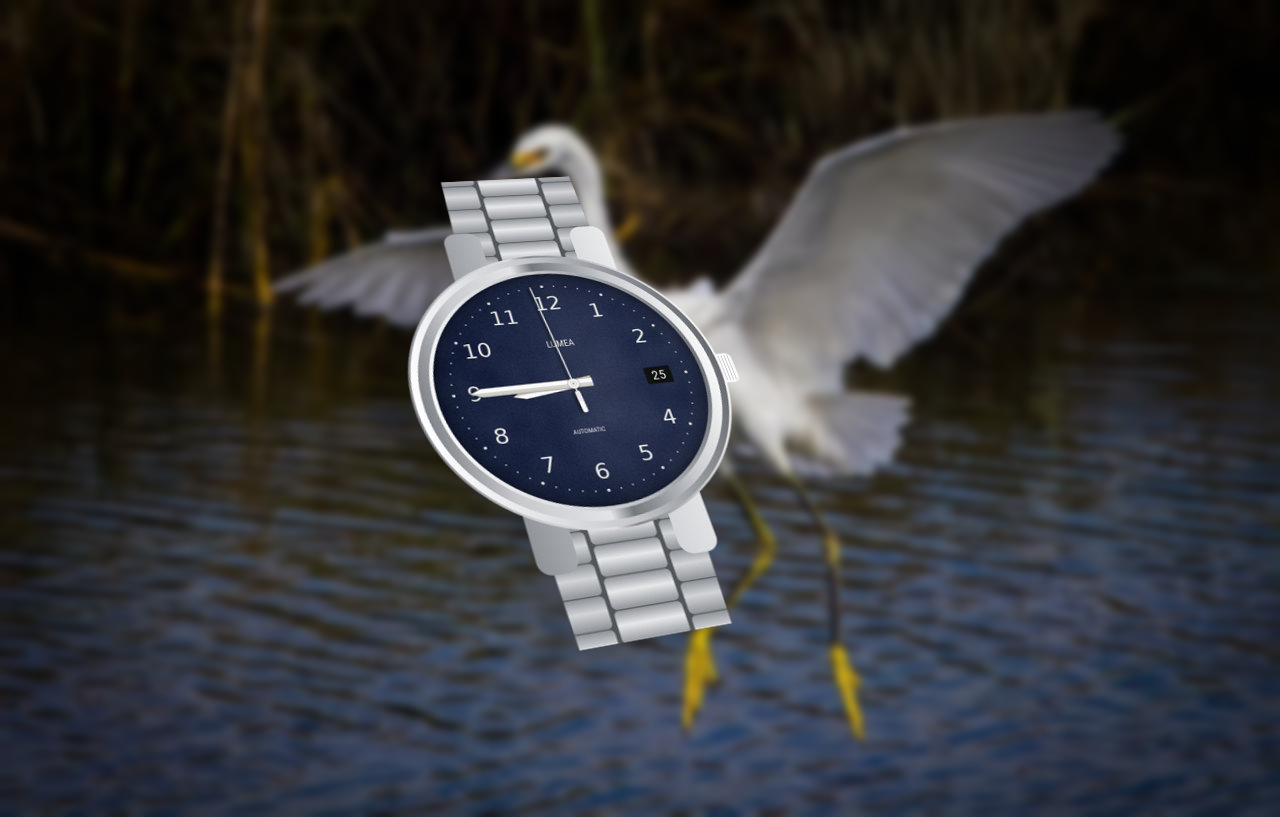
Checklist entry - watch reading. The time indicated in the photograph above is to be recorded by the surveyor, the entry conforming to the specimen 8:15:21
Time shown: 8:44:59
